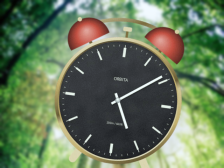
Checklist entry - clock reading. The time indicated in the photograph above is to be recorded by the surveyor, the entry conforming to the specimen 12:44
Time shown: 5:09
